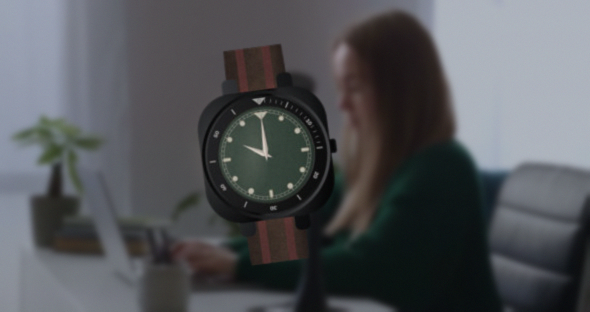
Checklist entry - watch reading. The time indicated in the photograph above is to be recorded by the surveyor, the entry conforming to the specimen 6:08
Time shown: 10:00
